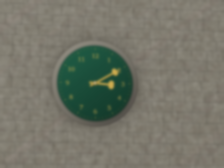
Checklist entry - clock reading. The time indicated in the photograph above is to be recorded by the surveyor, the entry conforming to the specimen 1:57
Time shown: 3:10
